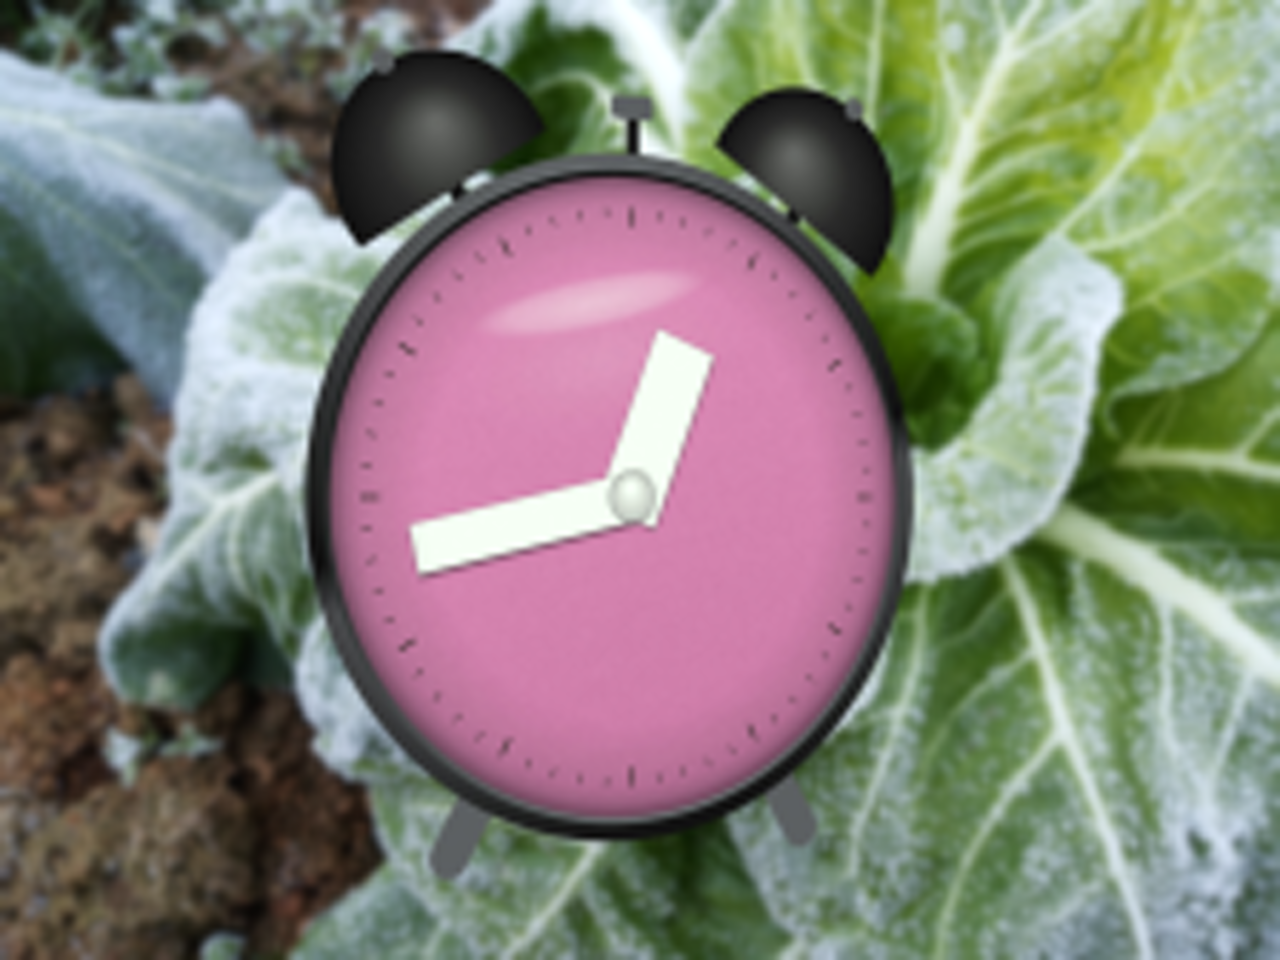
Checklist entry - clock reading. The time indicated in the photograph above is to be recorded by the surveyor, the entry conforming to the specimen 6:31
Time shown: 12:43
